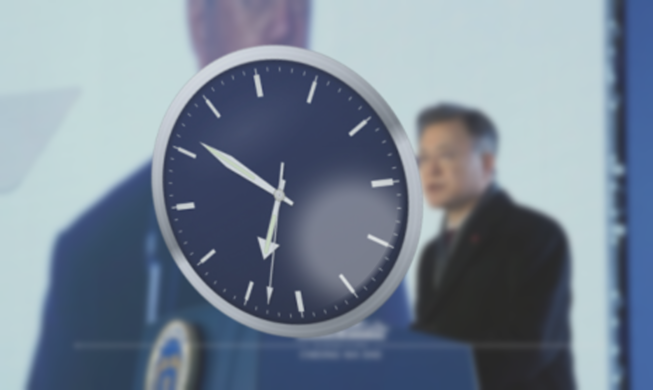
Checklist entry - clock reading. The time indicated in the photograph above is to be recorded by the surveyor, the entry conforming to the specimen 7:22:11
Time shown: 6:51:33
